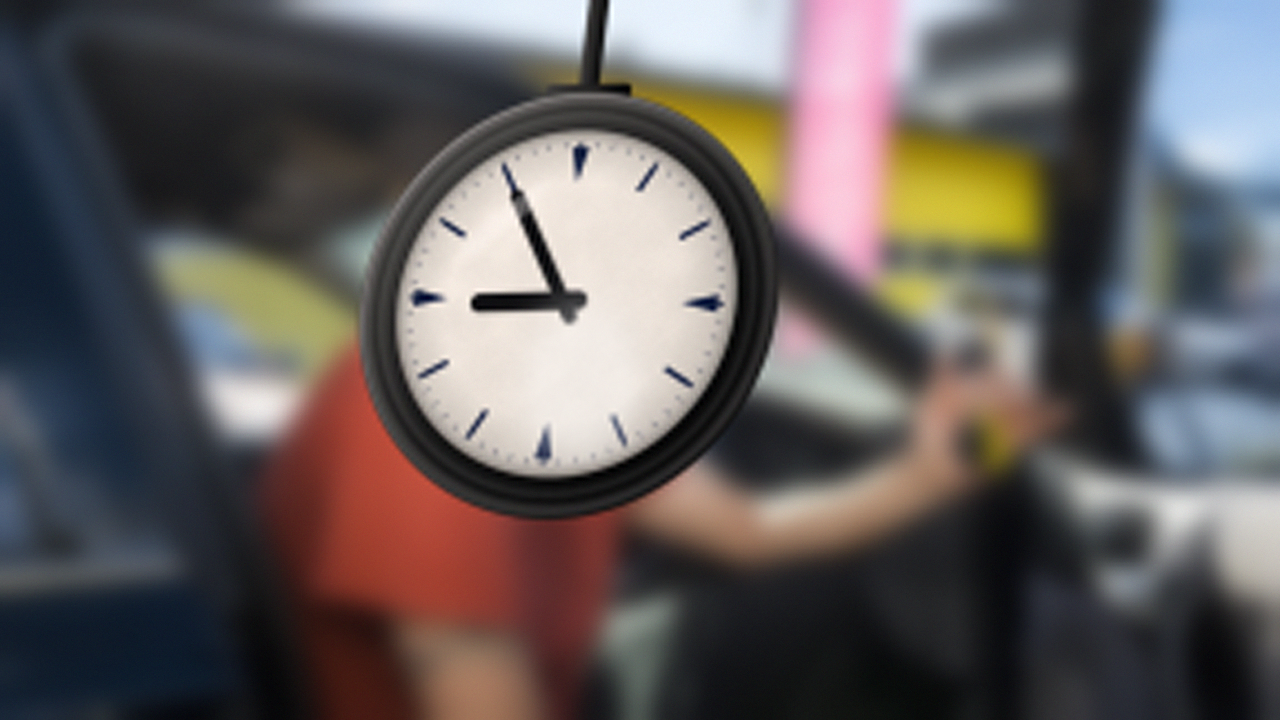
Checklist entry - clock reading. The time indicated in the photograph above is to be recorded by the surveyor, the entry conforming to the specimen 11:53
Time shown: 8:55
